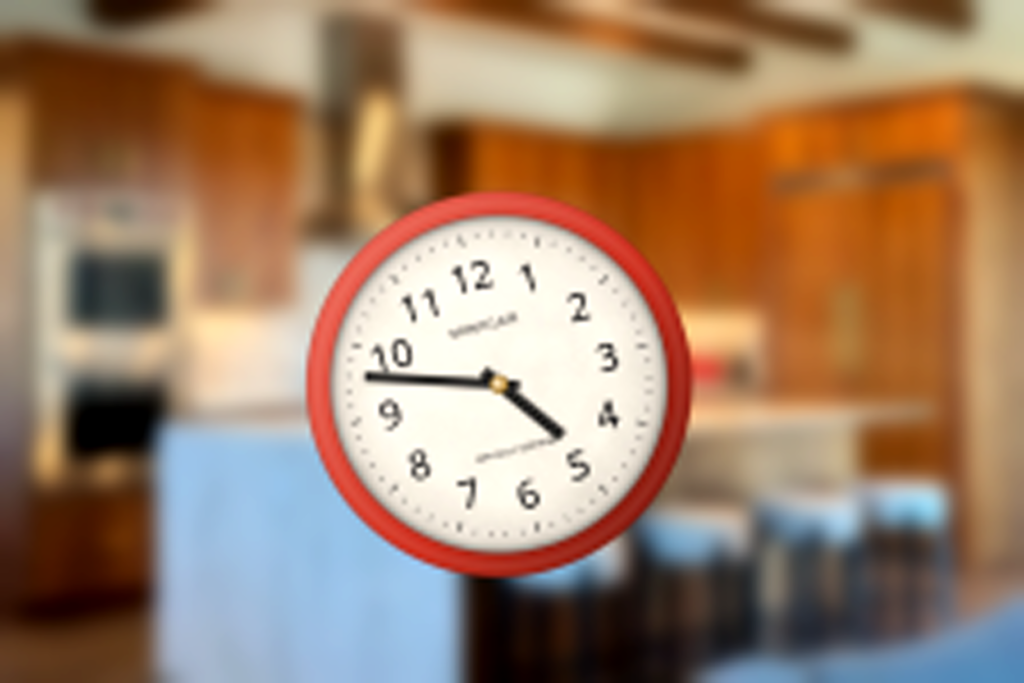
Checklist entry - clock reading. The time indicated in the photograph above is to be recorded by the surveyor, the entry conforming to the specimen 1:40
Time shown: 4:48
